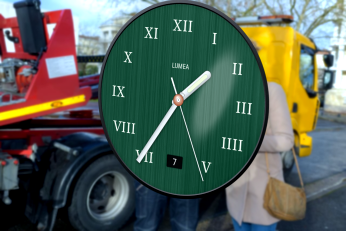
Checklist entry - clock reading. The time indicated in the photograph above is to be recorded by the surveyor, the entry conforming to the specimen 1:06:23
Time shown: 1:35:26
